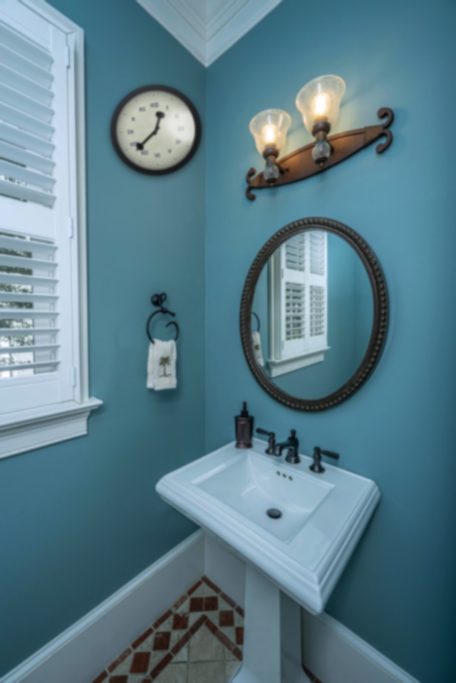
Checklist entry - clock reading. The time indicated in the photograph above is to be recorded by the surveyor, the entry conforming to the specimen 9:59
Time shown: 12:38
